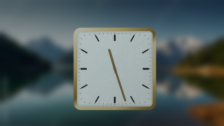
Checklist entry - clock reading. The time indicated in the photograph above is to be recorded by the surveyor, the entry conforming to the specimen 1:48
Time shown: 11:27
